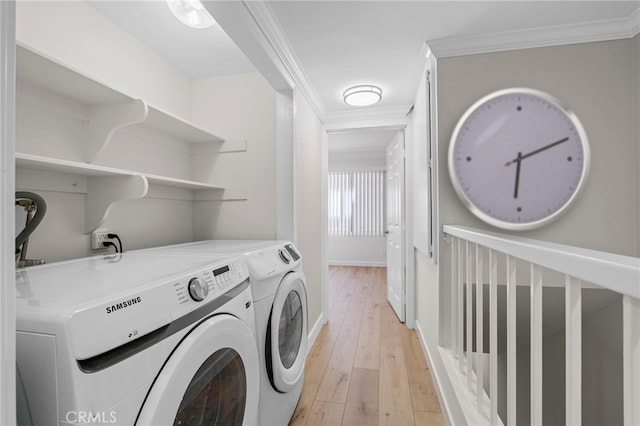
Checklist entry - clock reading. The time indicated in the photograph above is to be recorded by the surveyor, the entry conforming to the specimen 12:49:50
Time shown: 6:11:11
